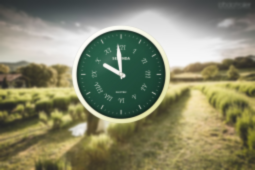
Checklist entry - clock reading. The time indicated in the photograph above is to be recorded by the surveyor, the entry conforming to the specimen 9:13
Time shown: 9:59
